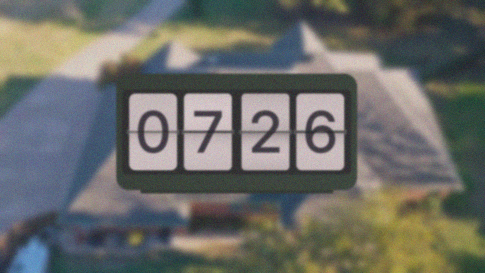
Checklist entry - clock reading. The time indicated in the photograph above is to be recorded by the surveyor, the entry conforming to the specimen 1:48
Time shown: 7:26
